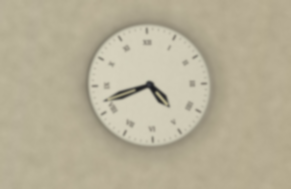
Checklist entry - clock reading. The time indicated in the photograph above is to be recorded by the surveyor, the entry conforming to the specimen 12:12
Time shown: 4:42
